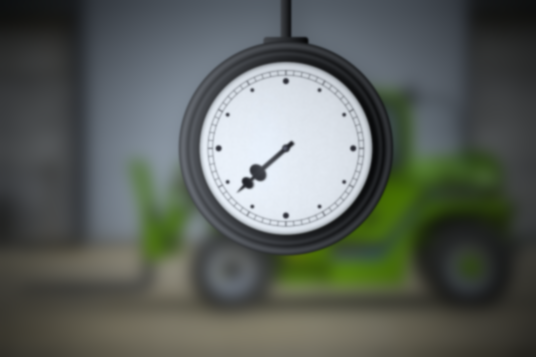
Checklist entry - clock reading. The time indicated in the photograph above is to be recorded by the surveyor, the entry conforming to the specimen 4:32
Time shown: 7:38
